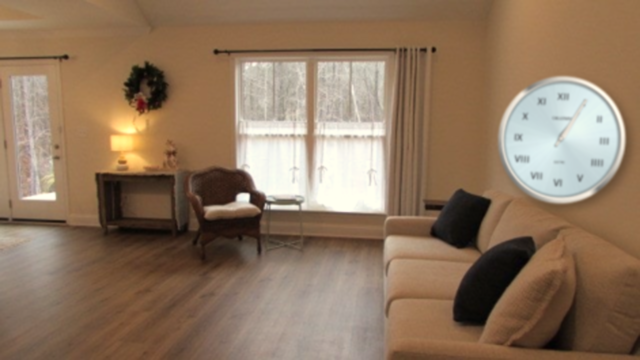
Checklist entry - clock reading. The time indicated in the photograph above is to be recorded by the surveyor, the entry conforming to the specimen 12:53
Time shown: 1:05
